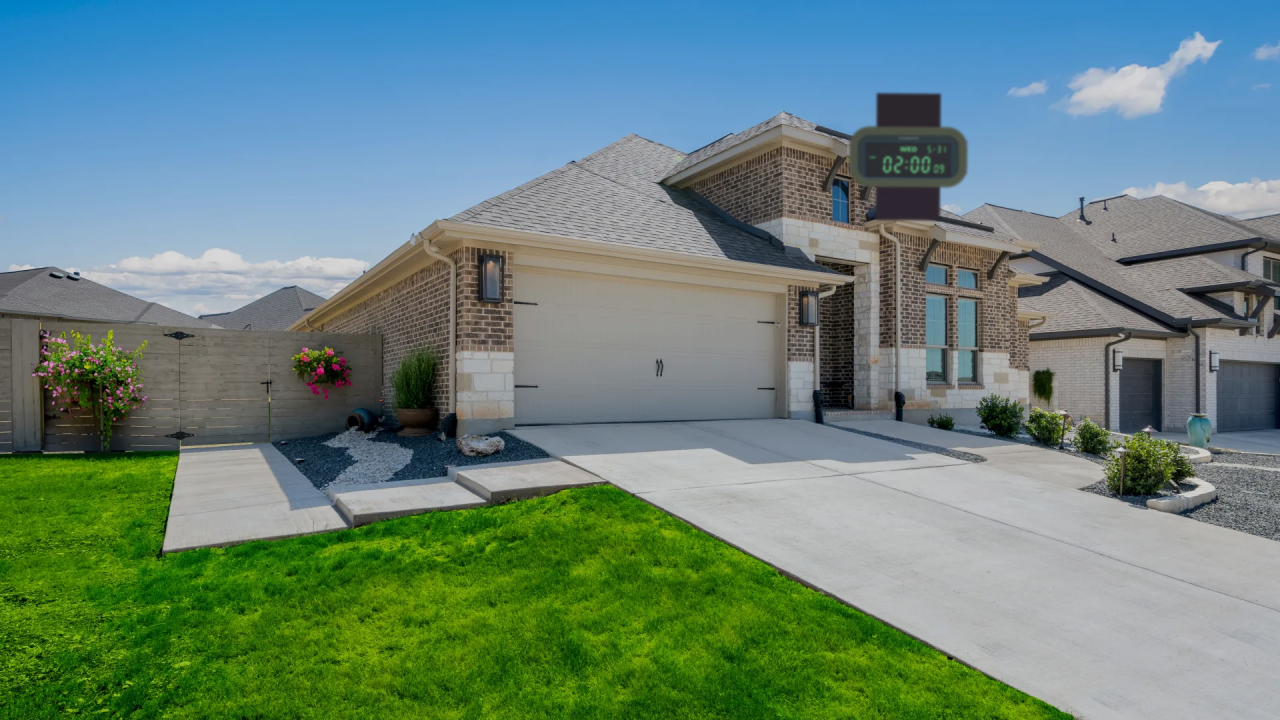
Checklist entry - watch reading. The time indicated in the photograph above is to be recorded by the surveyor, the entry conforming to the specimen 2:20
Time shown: 2:00
